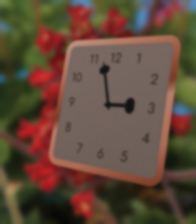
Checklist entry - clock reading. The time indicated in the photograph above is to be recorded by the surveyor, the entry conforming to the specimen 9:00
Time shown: 2:57
